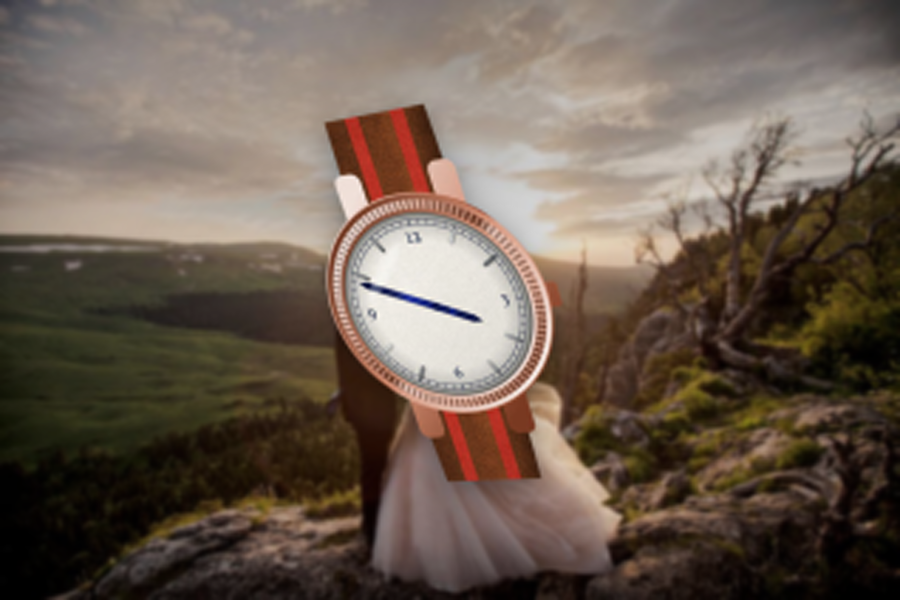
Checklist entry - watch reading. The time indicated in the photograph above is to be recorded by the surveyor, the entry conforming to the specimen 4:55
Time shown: 3:49
